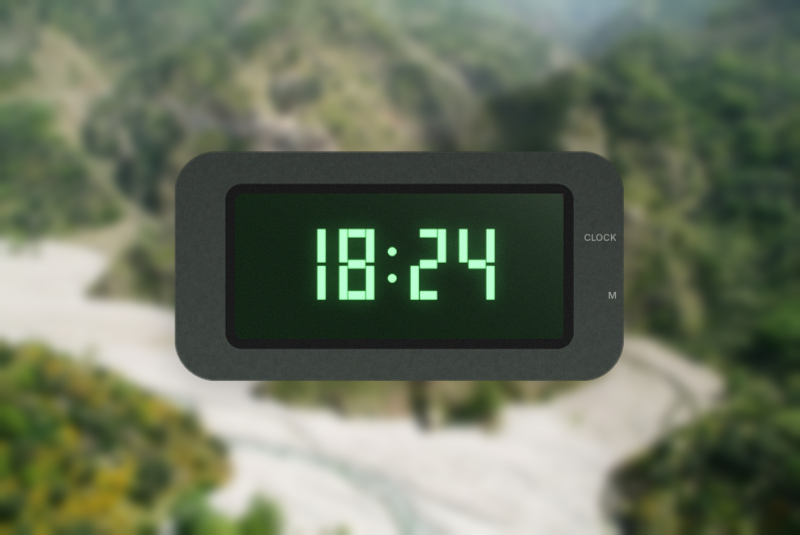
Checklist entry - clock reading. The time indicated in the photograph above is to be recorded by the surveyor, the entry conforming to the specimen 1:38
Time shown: 18:24
